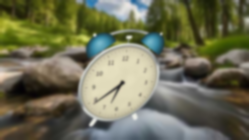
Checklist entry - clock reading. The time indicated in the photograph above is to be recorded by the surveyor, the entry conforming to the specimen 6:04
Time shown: 6:39
